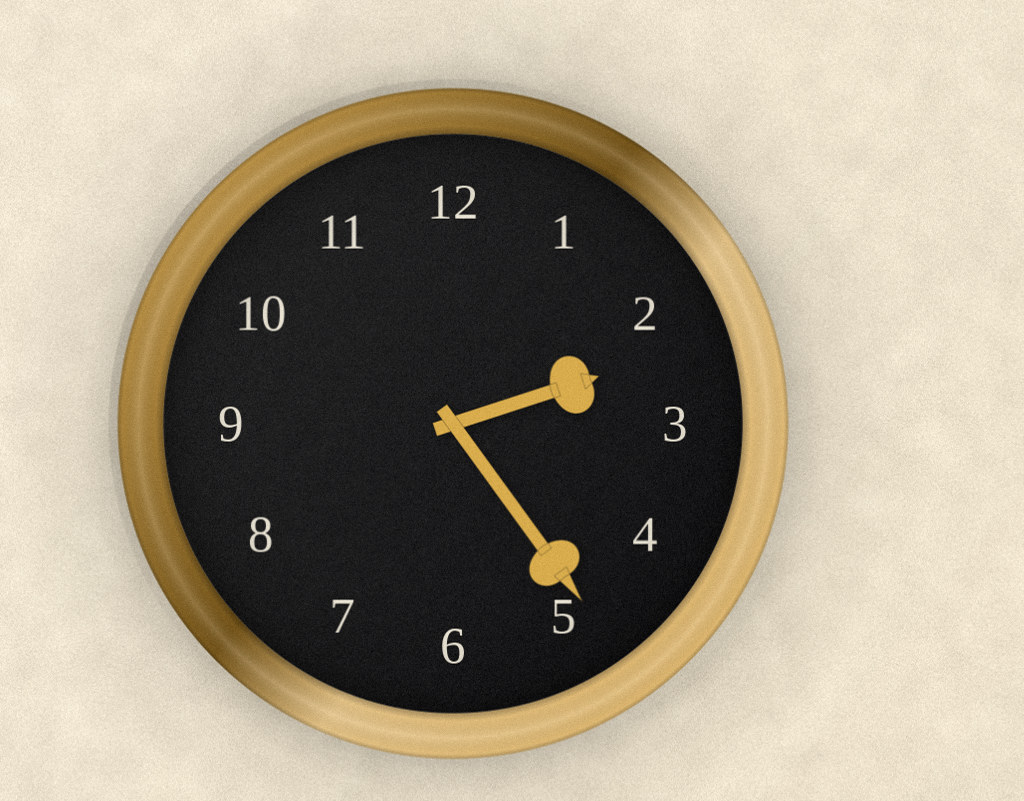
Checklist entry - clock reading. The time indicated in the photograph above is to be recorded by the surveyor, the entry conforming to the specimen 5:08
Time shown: 2:24
